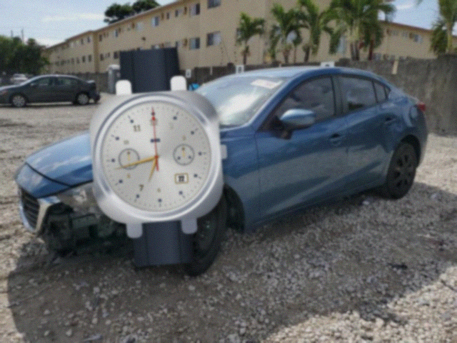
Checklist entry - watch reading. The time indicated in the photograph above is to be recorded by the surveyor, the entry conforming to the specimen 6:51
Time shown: 6:43
